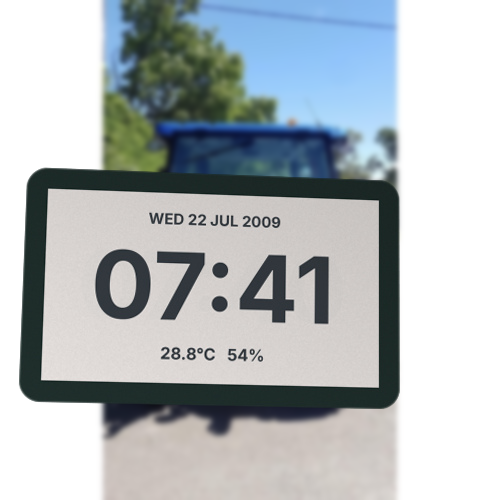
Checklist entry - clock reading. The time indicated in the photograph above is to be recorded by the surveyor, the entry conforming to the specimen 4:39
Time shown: 7:41
